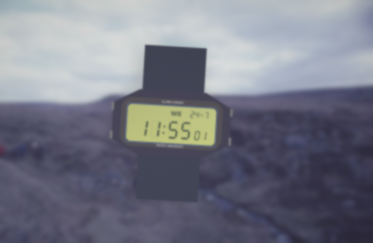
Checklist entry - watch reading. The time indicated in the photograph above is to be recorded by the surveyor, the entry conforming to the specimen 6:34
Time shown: 11:55
